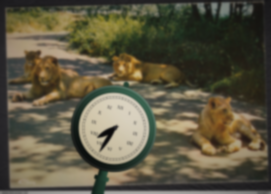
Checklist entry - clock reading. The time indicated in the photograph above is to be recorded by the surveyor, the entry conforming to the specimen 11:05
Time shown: 7:33
